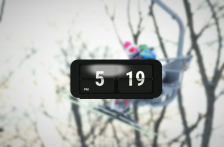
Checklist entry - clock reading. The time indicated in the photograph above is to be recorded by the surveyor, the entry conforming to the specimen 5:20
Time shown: 5:19
